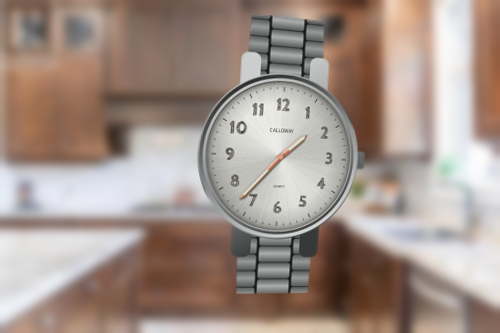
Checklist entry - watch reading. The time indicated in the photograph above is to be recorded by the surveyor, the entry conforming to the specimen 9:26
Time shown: 1:37
